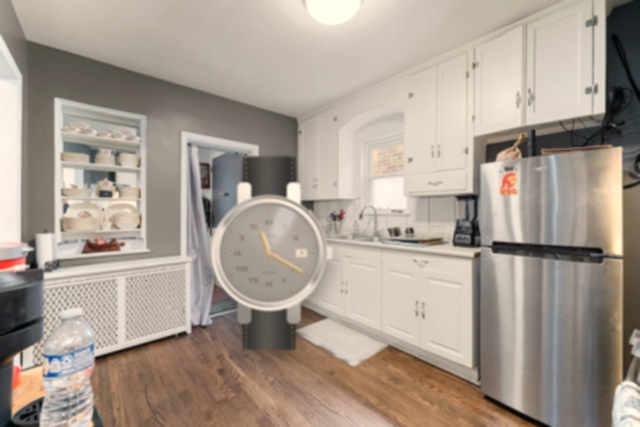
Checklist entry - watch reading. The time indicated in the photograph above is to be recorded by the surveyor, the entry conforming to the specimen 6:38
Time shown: 11:20
